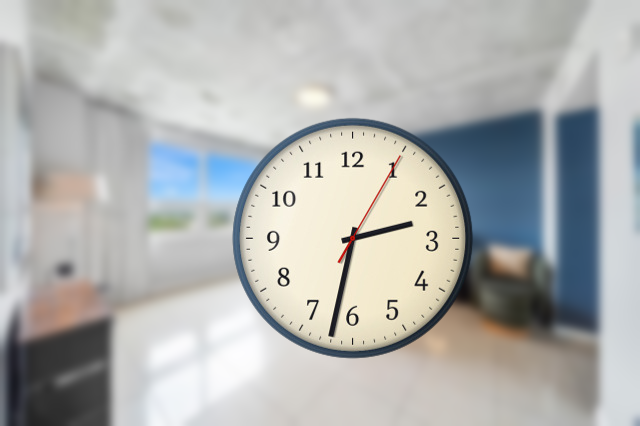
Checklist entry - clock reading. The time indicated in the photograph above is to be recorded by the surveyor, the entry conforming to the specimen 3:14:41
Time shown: 2:32:05
